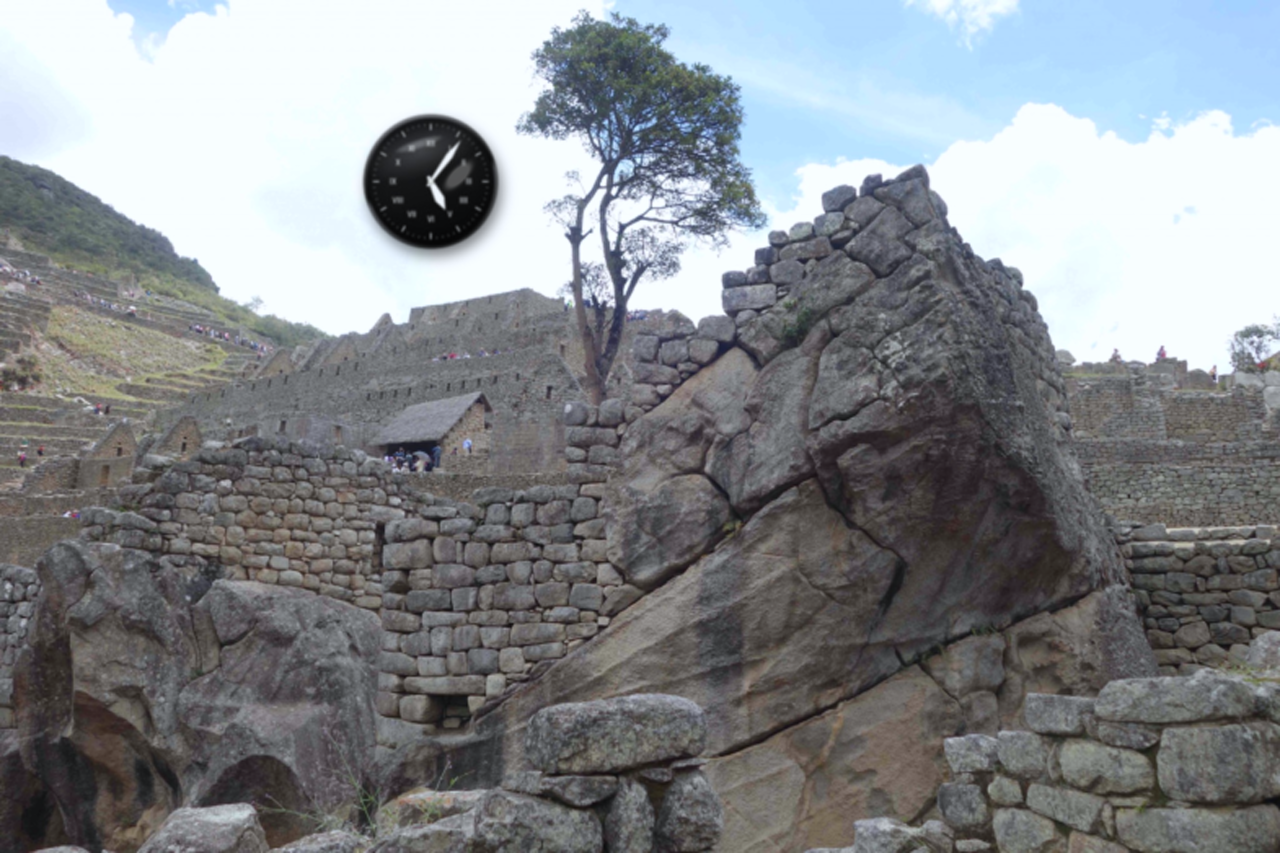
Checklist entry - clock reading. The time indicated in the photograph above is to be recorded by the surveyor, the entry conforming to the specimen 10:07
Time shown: 5:06
